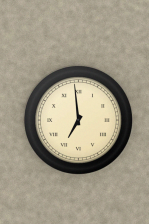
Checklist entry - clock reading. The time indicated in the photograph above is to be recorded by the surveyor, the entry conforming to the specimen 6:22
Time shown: 6:59
